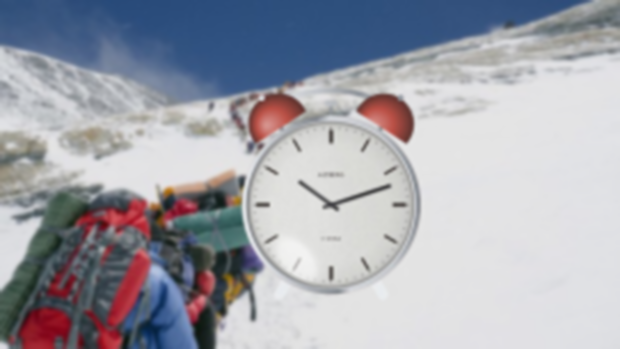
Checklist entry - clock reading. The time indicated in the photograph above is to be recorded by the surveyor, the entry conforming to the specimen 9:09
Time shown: 10:12
